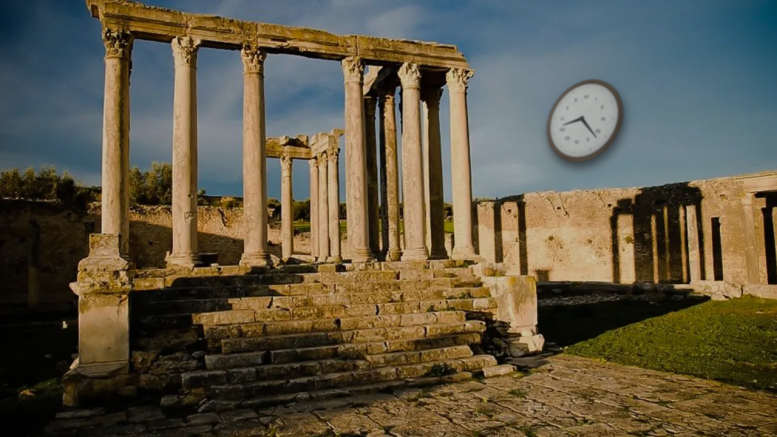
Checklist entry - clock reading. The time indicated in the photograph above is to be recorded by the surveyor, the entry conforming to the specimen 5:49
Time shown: 8:22
